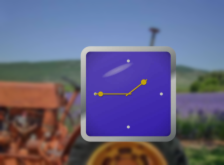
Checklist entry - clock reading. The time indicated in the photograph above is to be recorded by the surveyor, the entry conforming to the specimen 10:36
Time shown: 1:45
